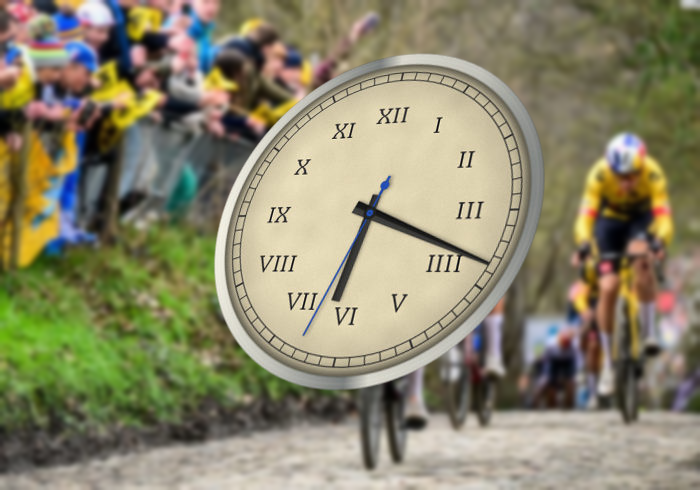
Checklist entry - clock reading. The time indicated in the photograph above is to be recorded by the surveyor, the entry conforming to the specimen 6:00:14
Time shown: 6:18:33
